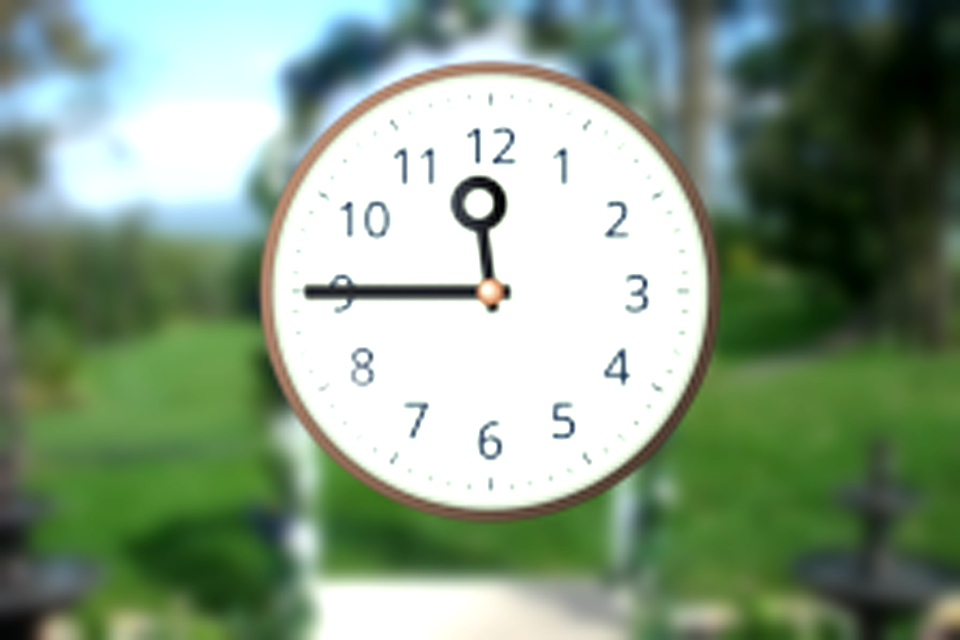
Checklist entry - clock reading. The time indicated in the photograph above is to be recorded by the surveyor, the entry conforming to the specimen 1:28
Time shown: 11:45
